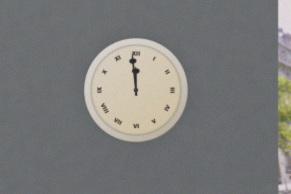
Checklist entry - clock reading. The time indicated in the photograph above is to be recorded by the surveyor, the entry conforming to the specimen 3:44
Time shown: 11:59
